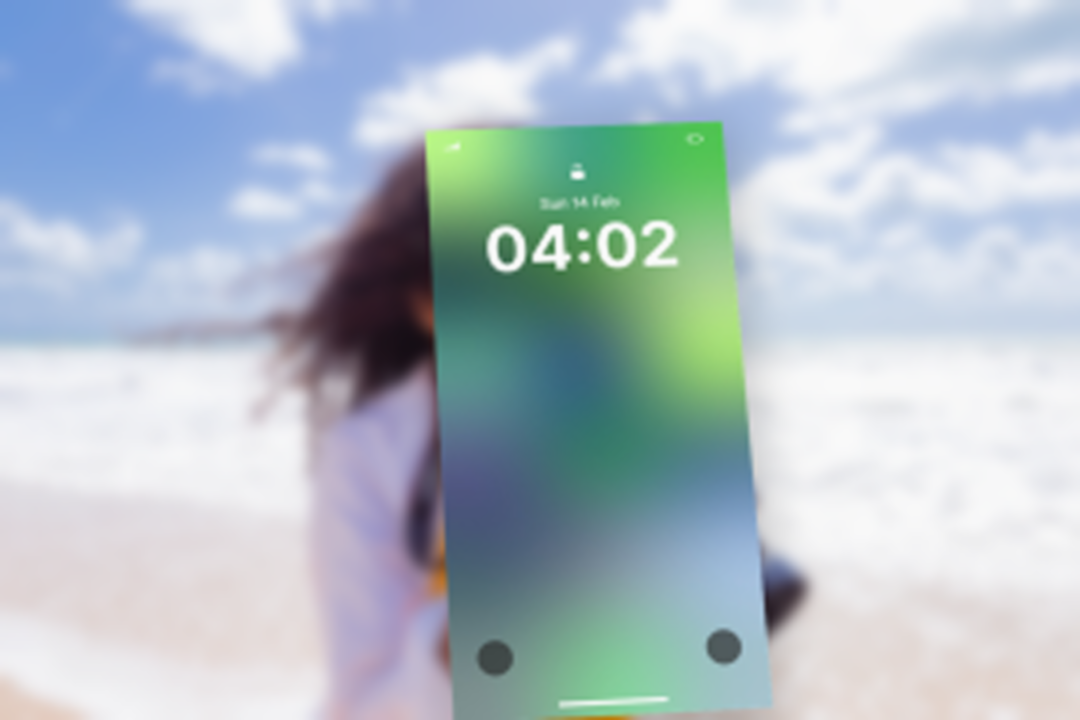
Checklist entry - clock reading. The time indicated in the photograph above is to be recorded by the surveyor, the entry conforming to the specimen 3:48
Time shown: 4:02
